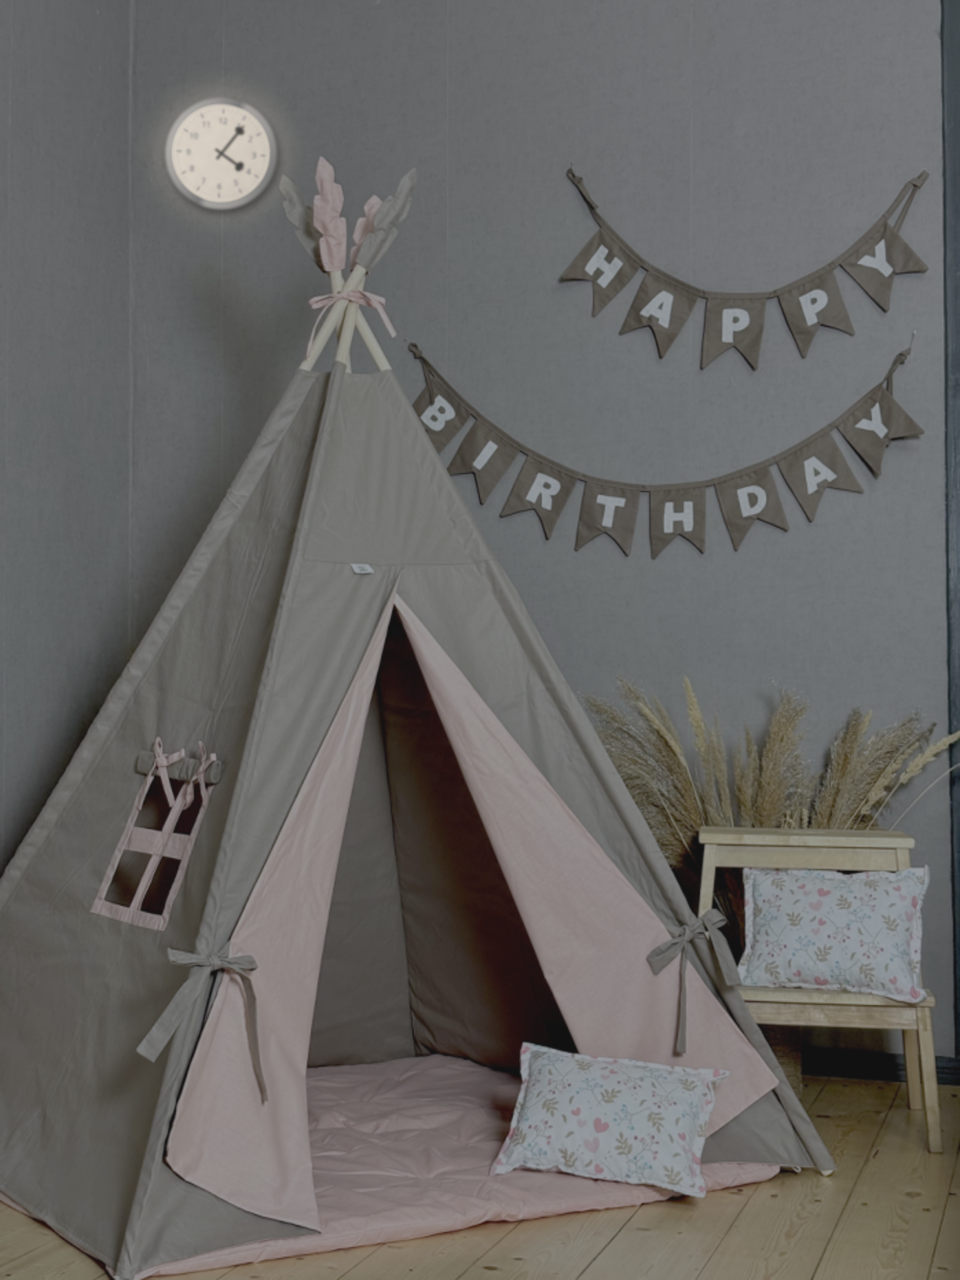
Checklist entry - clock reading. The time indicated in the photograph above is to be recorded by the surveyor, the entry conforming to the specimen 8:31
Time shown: 4:06
